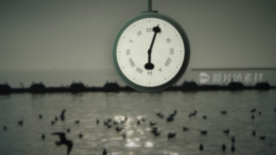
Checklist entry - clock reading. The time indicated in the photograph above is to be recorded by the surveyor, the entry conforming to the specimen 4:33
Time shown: 6:03
